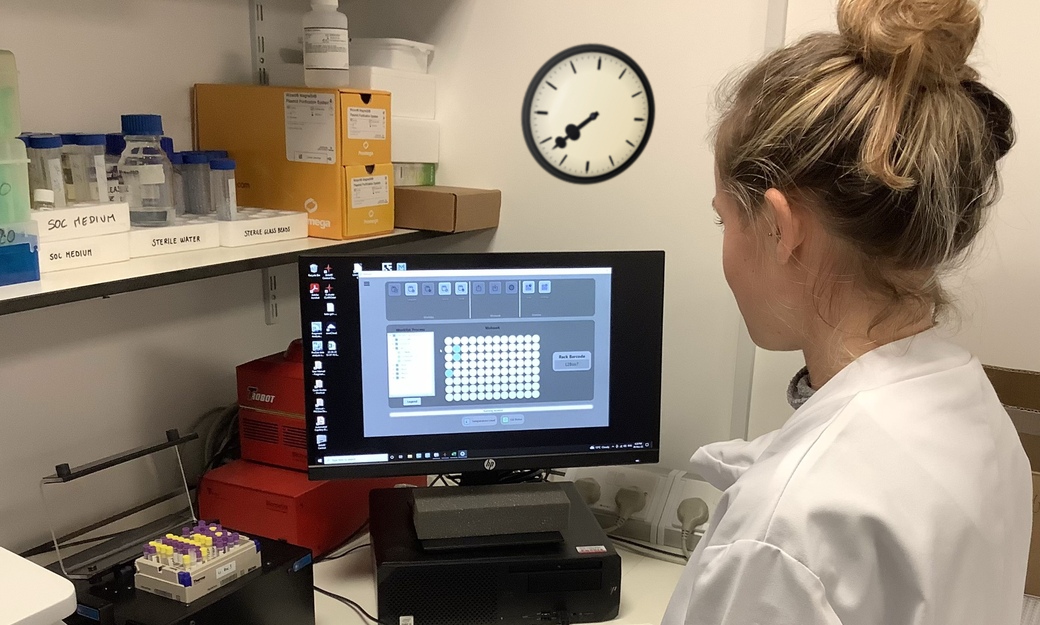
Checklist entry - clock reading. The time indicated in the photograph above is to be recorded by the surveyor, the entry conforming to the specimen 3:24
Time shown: 7:38
